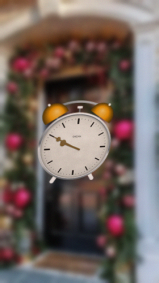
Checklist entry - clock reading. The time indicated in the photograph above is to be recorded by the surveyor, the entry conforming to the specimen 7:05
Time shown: 9:50
